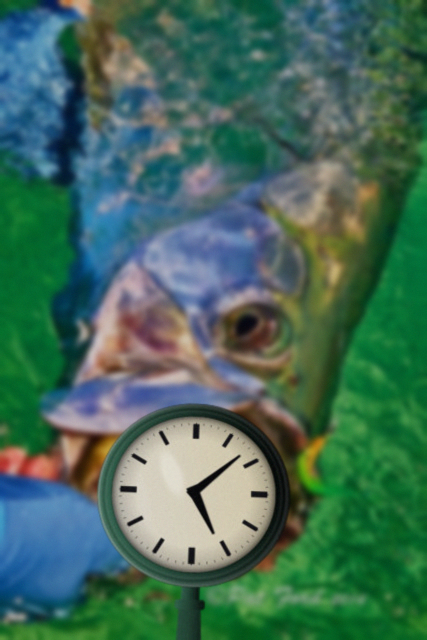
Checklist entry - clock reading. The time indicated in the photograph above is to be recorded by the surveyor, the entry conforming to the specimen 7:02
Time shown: 5:08
